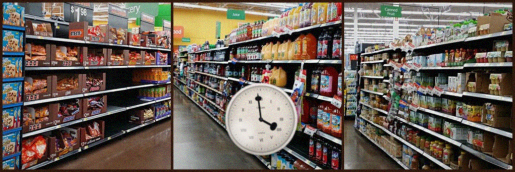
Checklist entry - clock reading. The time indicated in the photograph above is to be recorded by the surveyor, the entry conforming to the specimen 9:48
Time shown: 3:59
